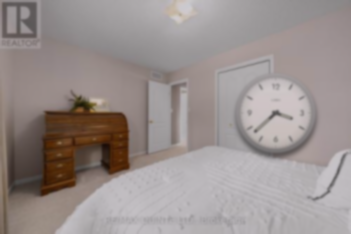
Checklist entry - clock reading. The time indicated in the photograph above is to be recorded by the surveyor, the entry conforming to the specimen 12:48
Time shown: 3:38
